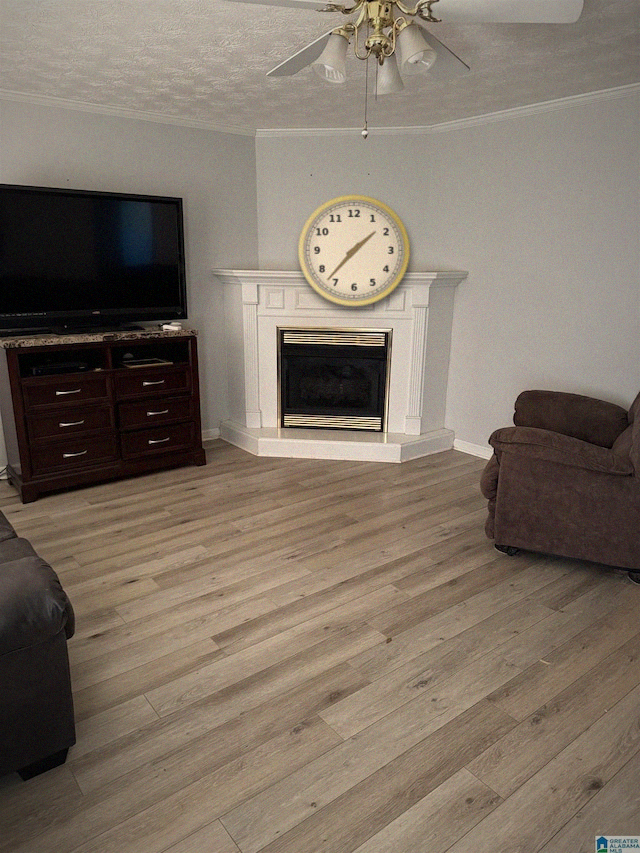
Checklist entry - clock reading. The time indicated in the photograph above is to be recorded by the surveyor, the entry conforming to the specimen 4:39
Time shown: 1:37
